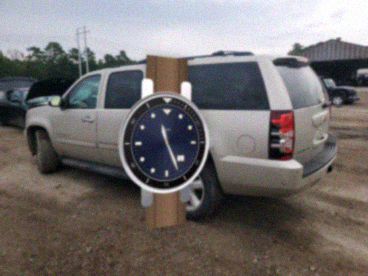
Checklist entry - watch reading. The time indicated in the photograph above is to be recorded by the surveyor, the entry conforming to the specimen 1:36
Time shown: 11:26
